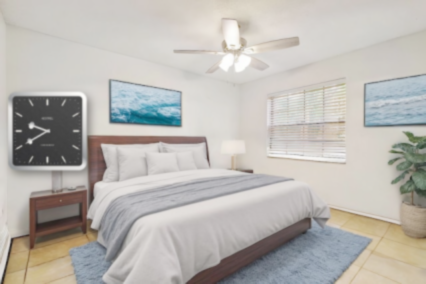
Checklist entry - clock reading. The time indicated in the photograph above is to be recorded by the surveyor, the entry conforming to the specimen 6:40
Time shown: 9:40
